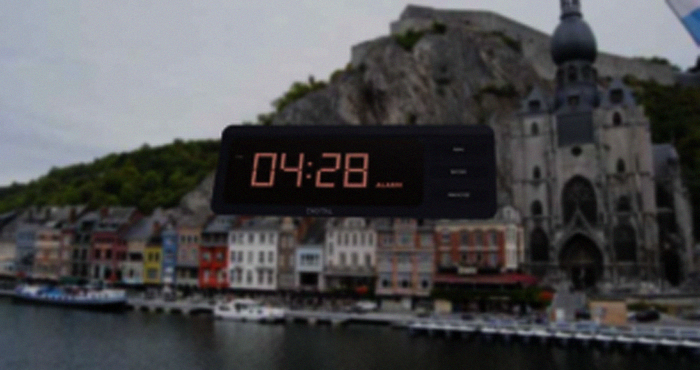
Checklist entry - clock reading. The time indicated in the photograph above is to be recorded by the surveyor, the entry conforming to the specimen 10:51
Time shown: 4:28
